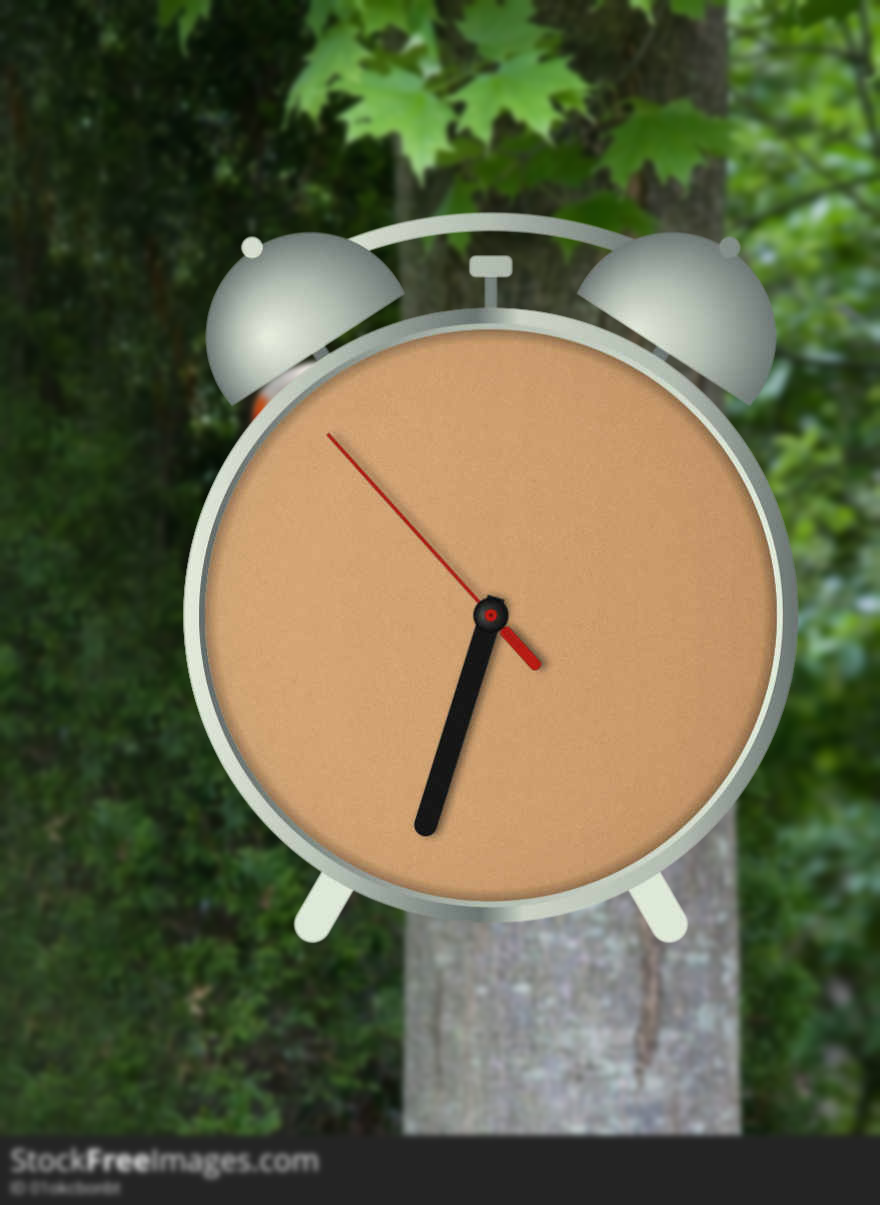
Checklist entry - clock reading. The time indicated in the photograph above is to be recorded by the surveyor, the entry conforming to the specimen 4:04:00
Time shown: 6:32:53
